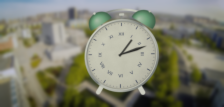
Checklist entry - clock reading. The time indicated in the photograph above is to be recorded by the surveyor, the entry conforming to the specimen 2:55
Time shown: 1:12
